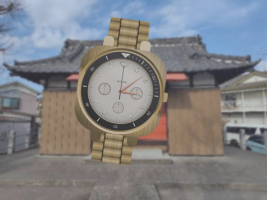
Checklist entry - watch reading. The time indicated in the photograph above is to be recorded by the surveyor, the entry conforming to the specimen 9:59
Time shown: 3:08
